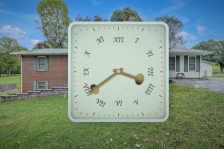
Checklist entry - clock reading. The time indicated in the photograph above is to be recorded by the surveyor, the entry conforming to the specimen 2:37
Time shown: 3:39
